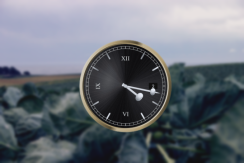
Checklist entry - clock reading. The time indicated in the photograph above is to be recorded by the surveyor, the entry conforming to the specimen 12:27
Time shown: 4:17
